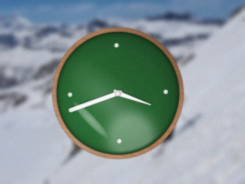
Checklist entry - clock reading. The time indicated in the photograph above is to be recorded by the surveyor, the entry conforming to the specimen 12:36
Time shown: 3:42
